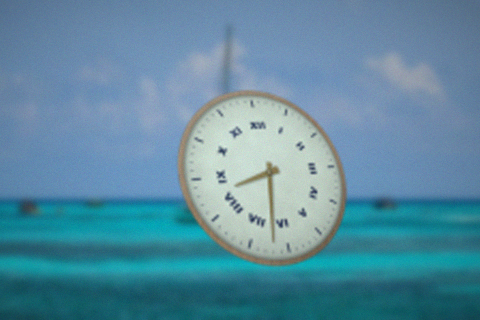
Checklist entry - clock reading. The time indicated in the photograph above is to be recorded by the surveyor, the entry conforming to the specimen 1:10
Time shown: 8:32
